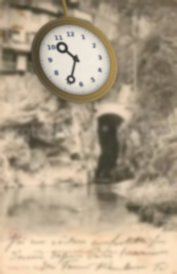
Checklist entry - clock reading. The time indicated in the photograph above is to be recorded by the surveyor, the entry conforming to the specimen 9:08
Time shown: 10:34
